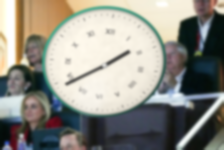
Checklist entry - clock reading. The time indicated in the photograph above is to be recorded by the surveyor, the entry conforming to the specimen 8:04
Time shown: 1:39
